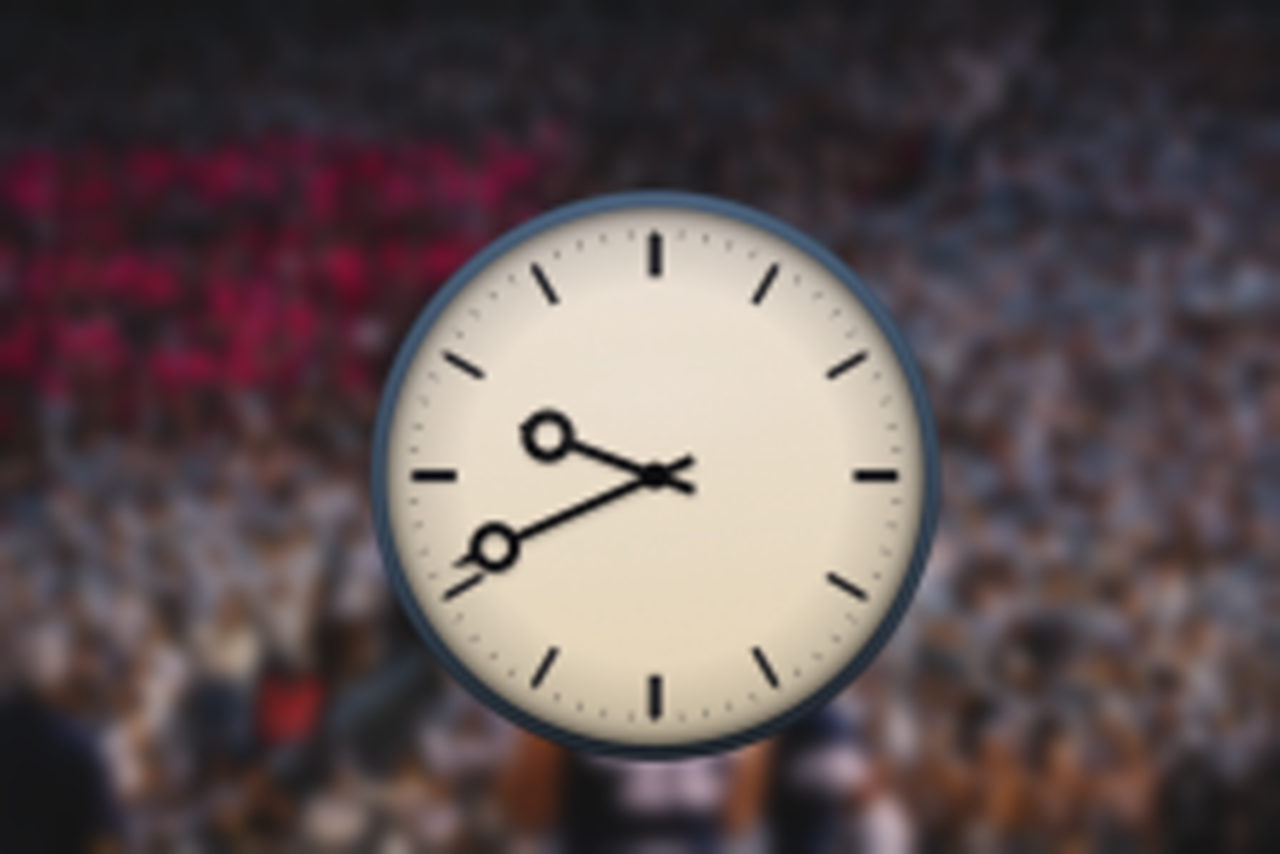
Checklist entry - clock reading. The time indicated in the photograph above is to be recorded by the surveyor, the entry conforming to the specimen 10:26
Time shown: 9:41
